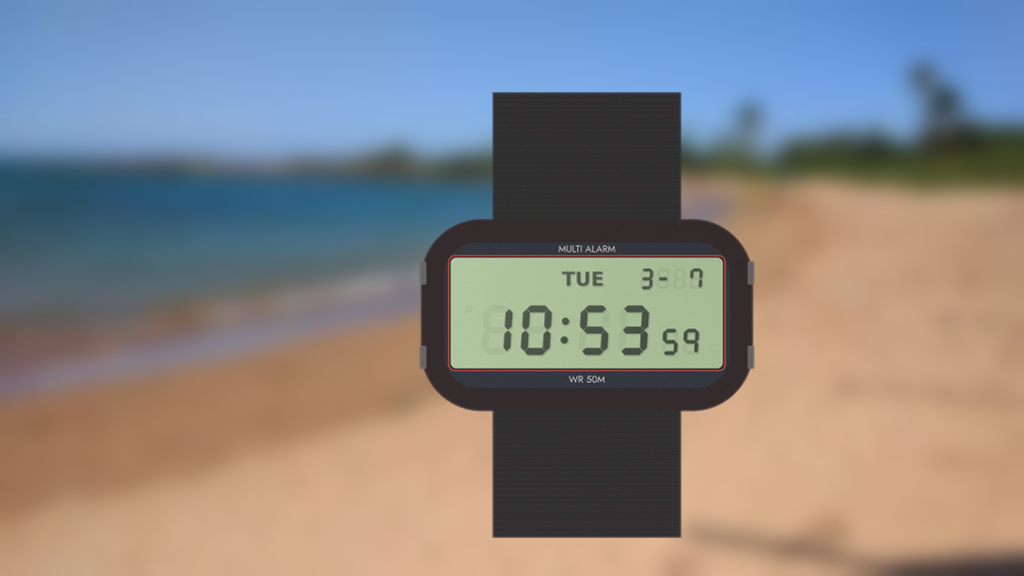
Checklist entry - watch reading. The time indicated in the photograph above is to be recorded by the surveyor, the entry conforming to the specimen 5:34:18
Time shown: 10:53:59
